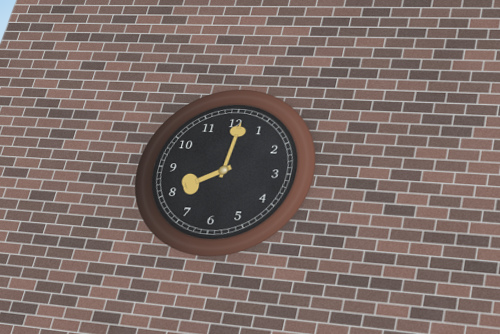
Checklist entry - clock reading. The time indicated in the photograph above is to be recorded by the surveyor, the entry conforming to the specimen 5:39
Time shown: 8:01
